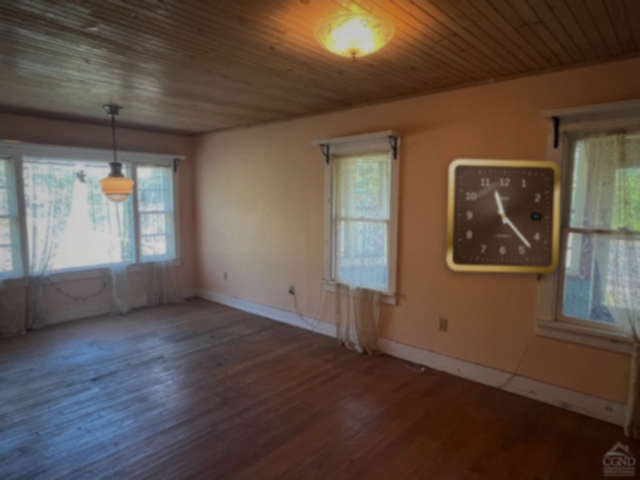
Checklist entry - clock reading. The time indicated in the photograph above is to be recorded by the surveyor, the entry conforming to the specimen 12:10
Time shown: 11:23
